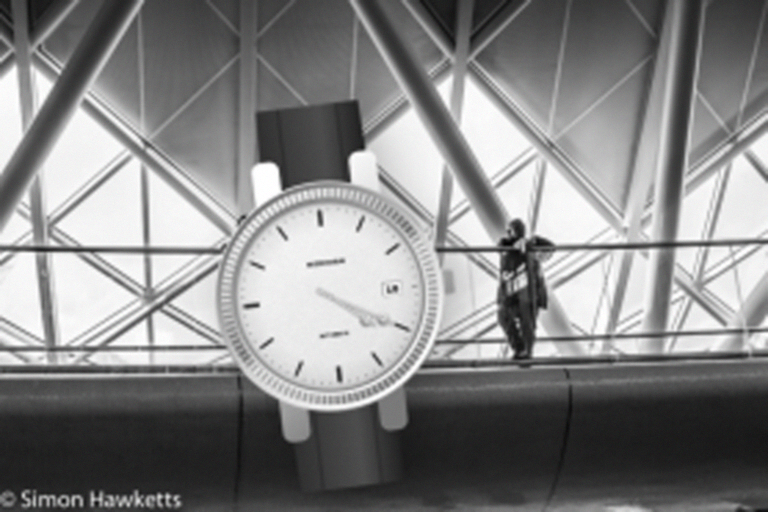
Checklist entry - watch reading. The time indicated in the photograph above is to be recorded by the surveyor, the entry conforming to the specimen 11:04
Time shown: 4:20
